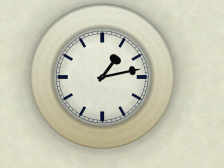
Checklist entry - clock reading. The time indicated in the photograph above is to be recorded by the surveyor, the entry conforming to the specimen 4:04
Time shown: 1:13
